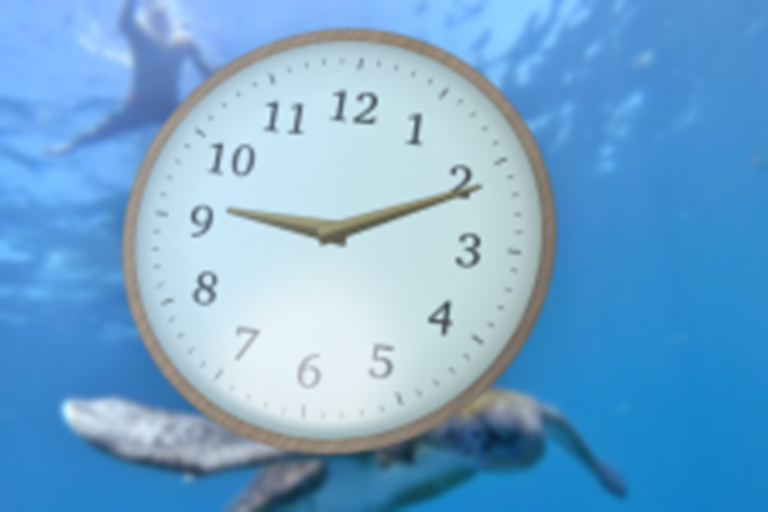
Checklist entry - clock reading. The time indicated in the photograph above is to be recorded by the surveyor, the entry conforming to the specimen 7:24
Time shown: 9:11
